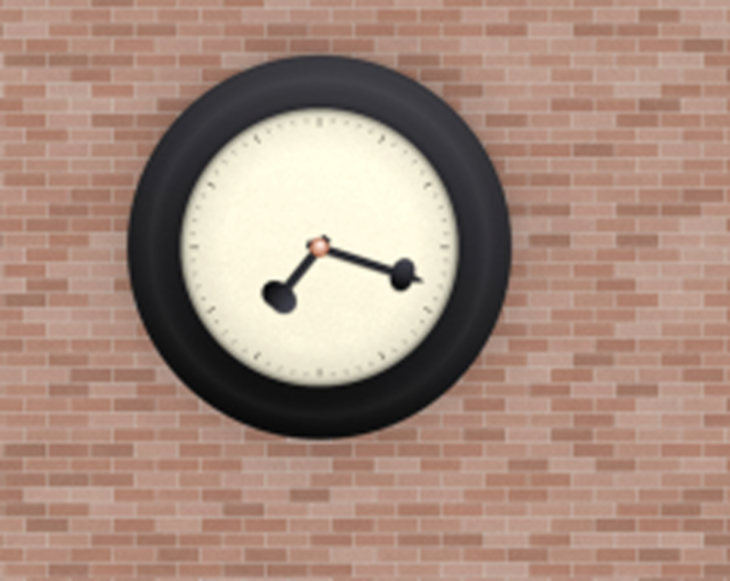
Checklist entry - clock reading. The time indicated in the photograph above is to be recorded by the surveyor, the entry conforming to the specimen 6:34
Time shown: 7:18
